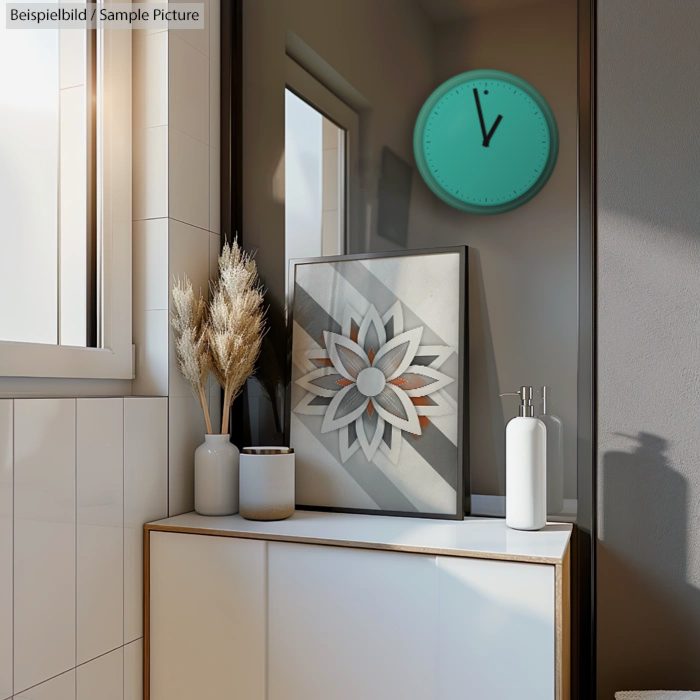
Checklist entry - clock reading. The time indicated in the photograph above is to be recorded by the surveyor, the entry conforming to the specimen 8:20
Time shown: 12:58
